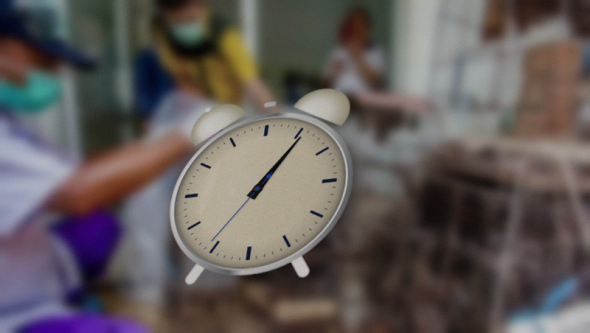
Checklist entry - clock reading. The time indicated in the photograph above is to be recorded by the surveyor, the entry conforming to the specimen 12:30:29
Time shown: 1:05:36
